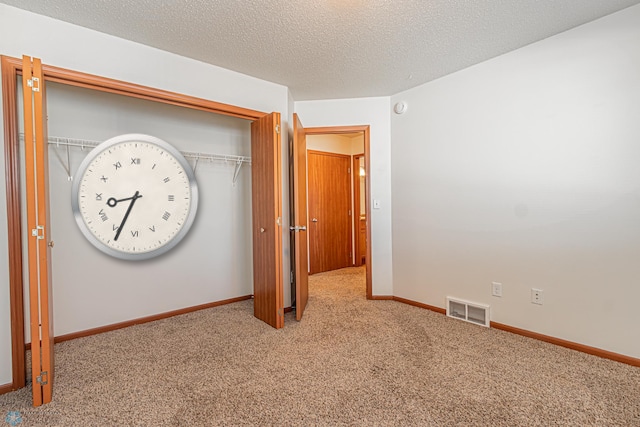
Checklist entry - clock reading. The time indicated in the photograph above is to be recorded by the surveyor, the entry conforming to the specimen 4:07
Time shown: 8:34
